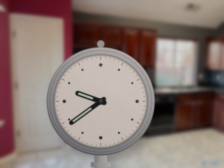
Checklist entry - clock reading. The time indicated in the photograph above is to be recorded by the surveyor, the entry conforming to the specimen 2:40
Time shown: 9:39
